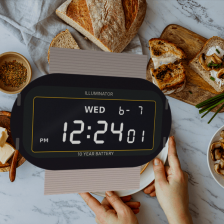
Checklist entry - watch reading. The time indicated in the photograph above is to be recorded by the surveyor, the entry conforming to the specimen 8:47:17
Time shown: 12:24:01
